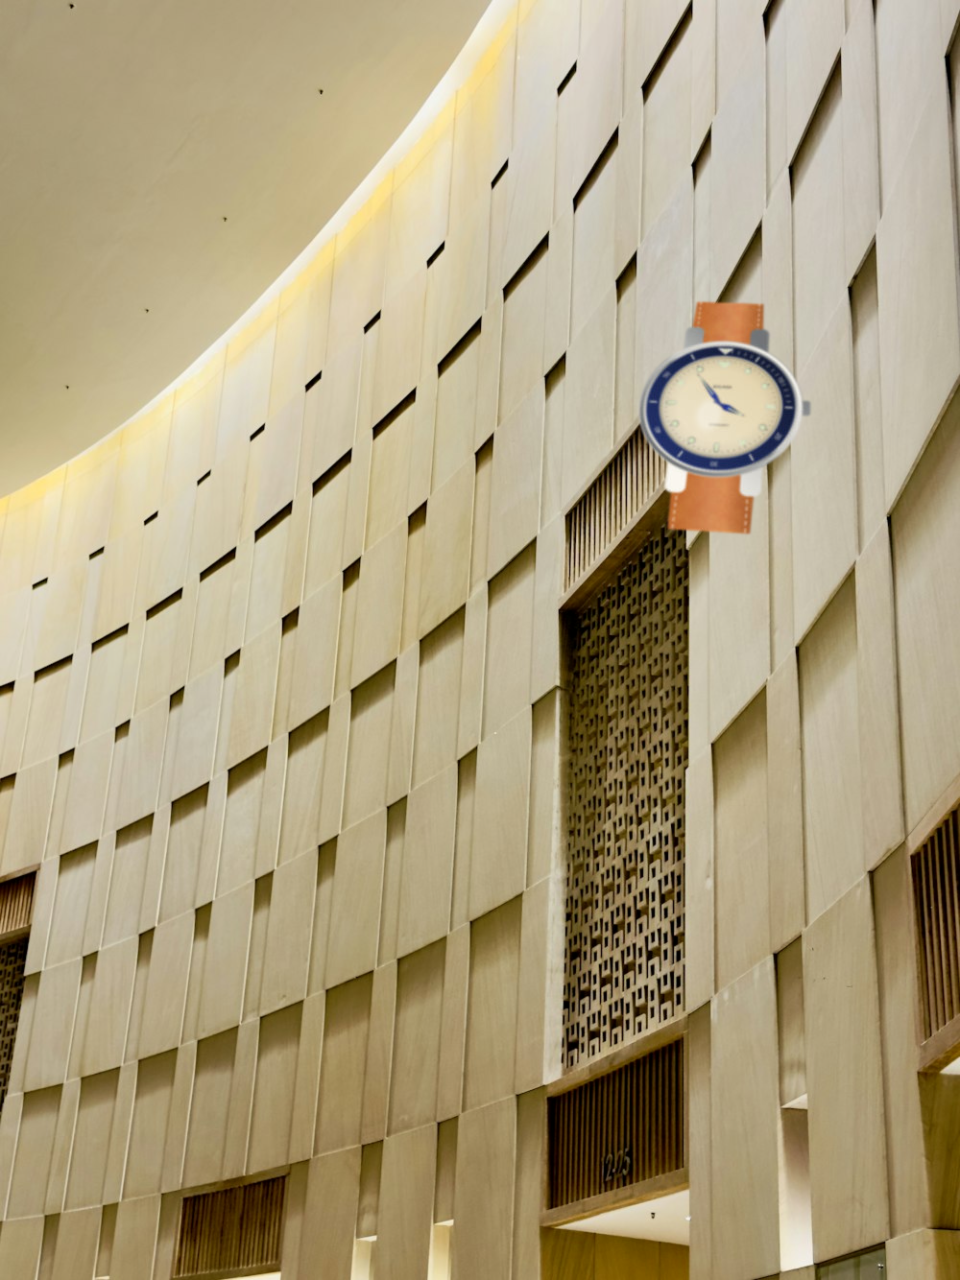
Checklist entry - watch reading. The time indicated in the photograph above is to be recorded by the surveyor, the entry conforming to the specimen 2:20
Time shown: 3:54
